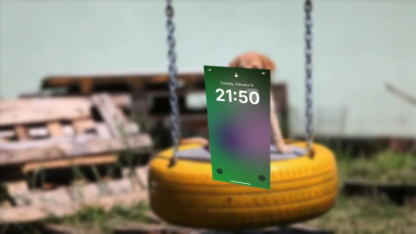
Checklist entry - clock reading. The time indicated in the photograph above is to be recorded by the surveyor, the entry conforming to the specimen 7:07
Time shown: 21:50
